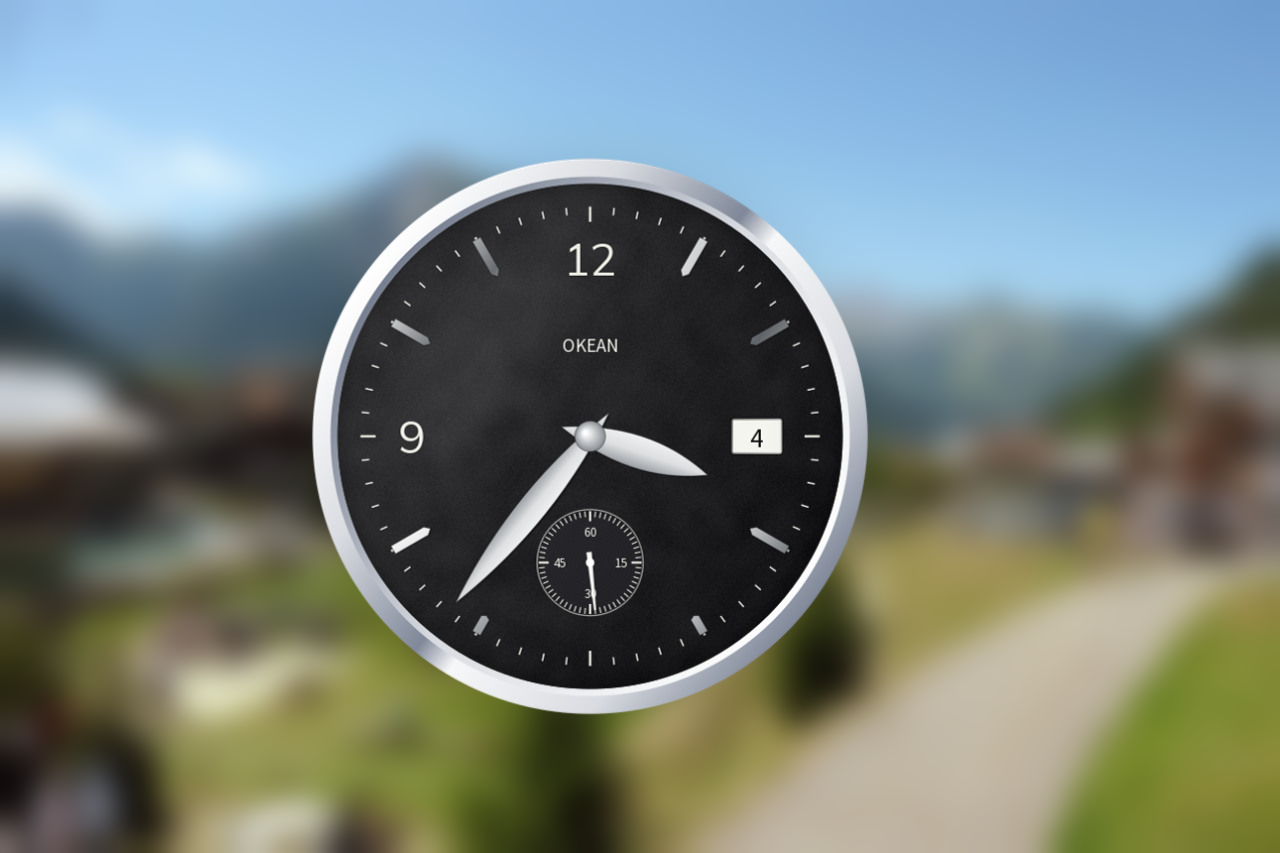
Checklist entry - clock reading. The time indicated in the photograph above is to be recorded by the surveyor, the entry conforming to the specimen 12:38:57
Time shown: 3:36:29
